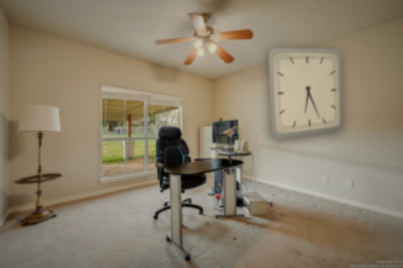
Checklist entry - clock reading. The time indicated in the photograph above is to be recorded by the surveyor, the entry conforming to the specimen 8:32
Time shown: 6:26
